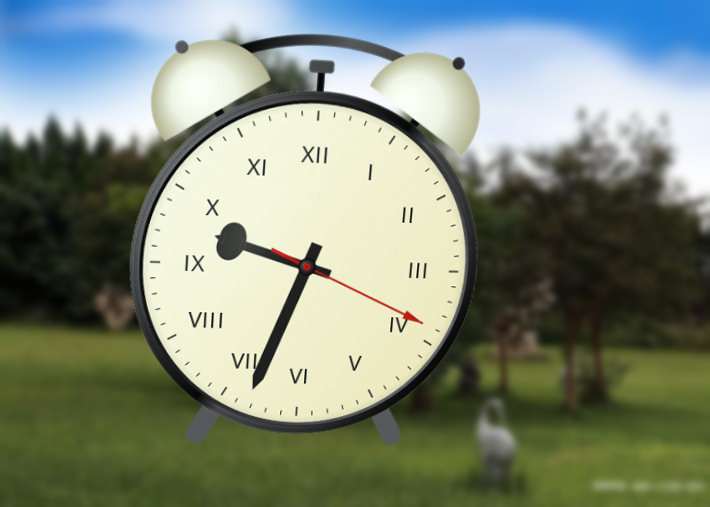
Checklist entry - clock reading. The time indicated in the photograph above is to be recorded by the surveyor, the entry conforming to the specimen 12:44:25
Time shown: 9:33:19
